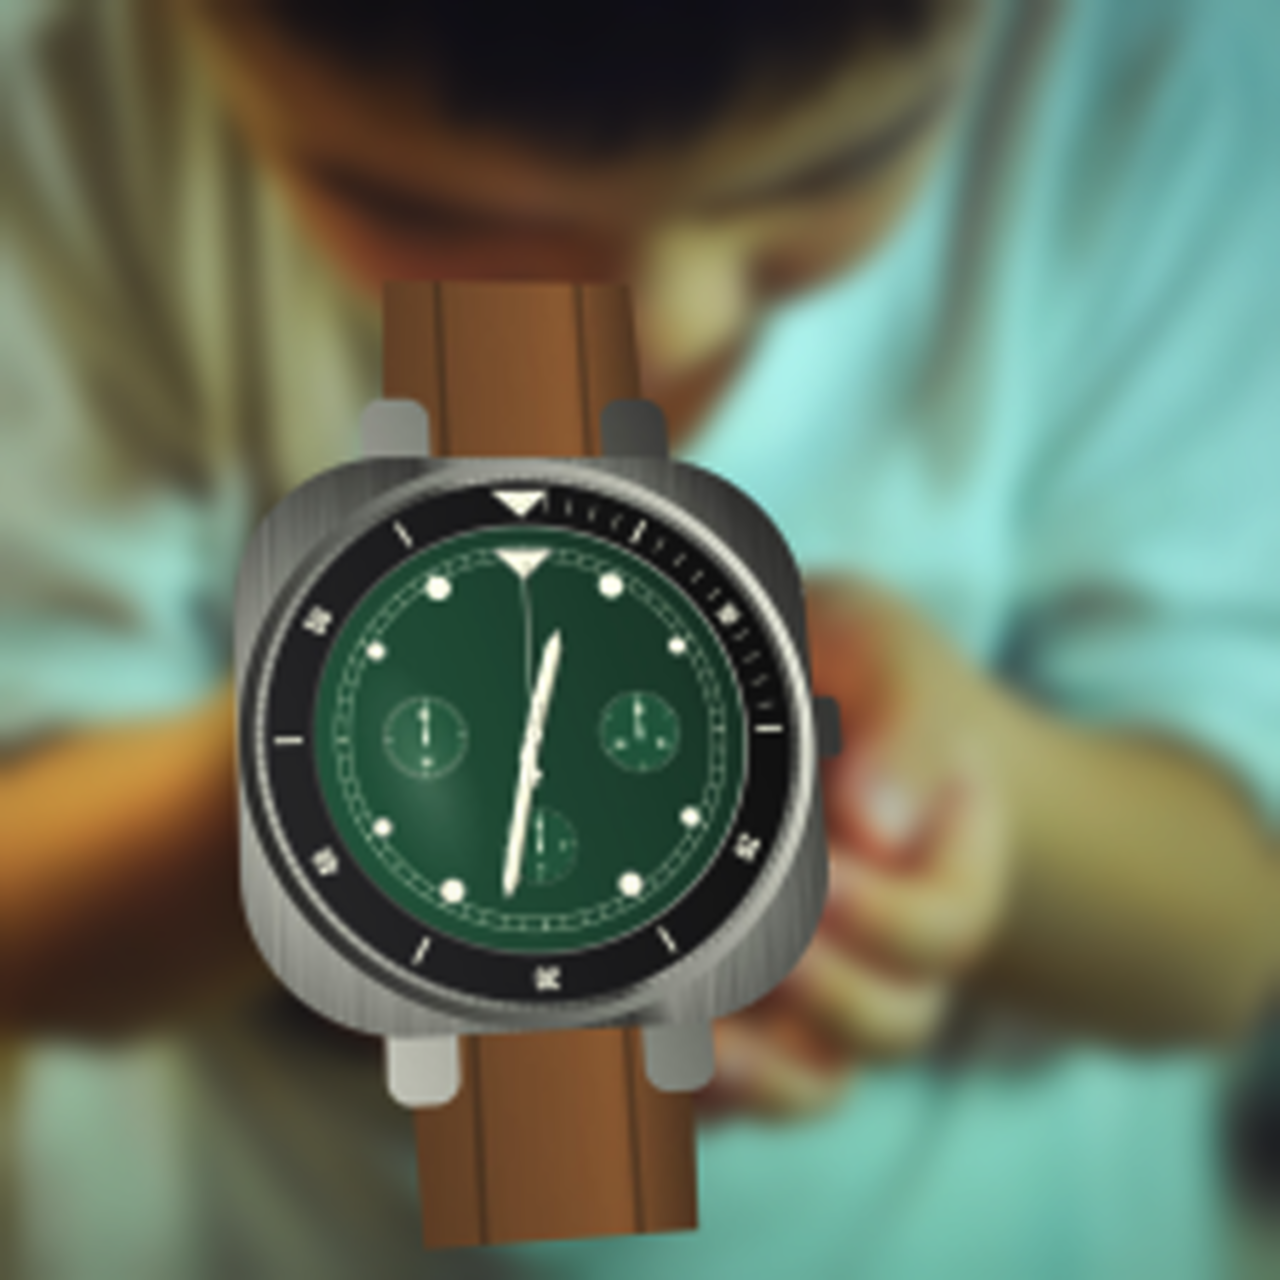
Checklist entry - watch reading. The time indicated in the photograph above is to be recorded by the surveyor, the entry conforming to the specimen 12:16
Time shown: 12:32
